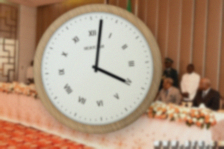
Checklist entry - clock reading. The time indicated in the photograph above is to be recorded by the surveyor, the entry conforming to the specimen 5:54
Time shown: 4:02
